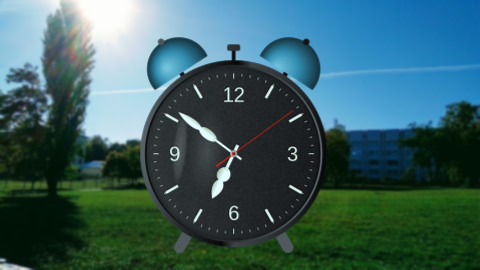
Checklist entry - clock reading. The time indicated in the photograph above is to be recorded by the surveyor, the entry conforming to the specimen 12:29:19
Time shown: 6:51:09
